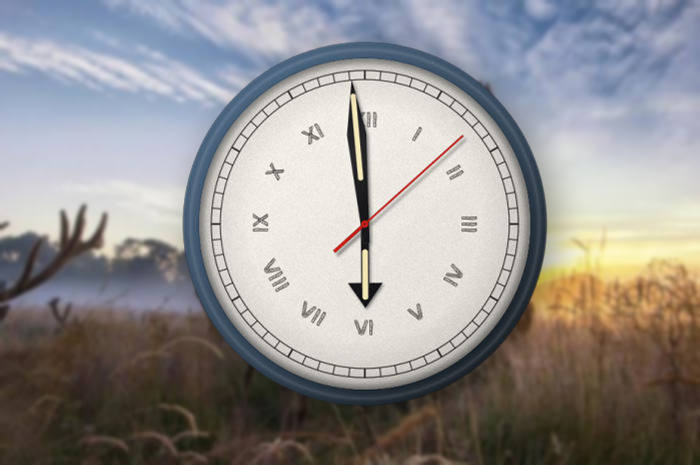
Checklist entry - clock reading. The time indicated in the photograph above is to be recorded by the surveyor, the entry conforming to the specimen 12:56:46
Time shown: 5:59:08
